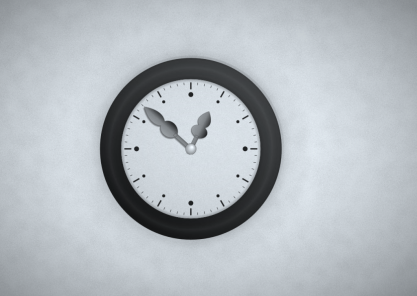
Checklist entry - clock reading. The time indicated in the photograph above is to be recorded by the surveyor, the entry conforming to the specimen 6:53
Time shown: 12:52
